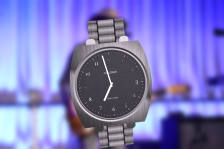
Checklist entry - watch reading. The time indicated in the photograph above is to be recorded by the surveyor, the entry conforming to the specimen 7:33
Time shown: 6:58
